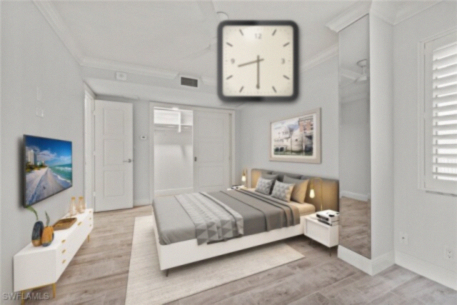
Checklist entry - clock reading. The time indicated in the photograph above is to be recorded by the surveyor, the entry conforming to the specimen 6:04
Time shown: 8:30
